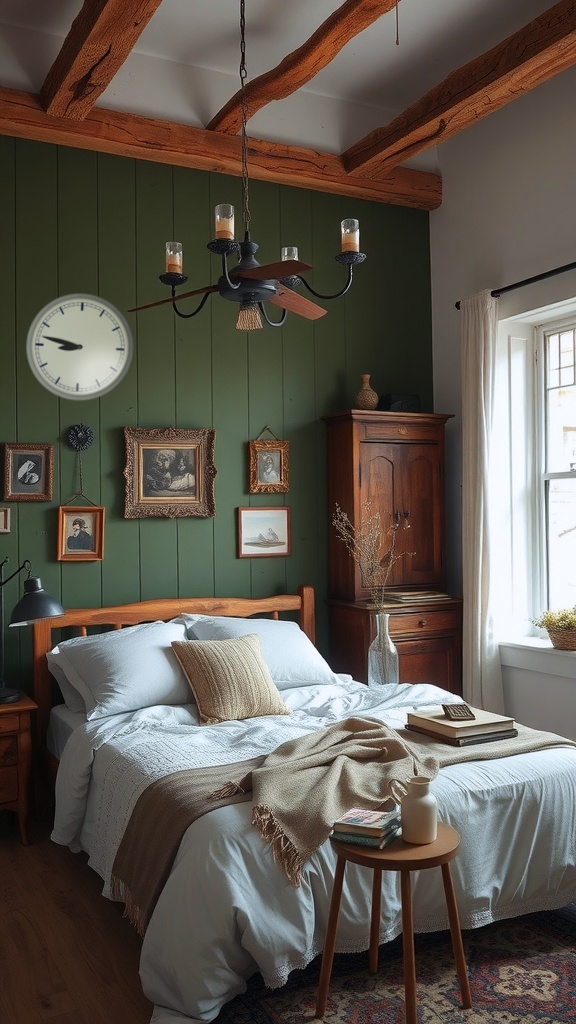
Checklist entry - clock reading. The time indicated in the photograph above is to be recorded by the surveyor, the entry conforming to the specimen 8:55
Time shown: 8:47
